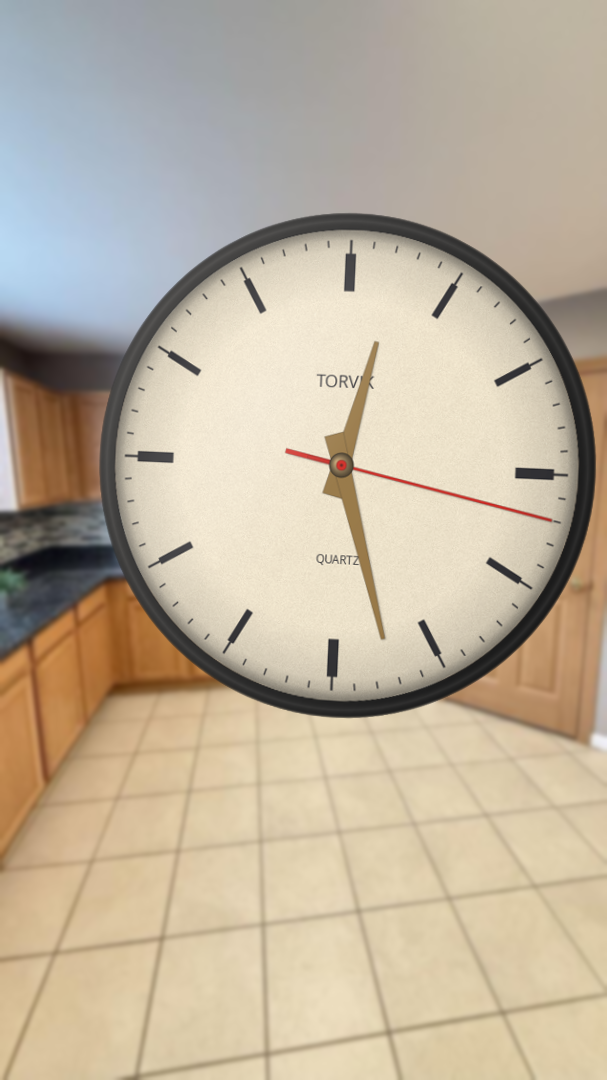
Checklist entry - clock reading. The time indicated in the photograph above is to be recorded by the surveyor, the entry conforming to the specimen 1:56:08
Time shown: 12:27:17
